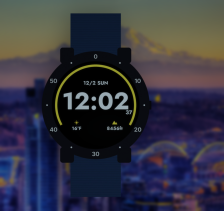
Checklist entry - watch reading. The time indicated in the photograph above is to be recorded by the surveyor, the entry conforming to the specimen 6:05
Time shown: 12:02
